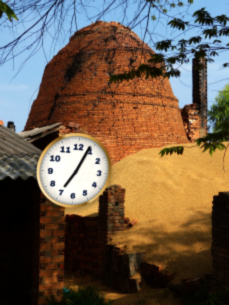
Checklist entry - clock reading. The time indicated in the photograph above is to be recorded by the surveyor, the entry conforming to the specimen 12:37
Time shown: 7:04
